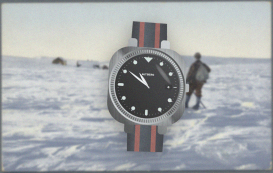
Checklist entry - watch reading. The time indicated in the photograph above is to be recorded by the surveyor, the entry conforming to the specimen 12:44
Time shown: 10:51
